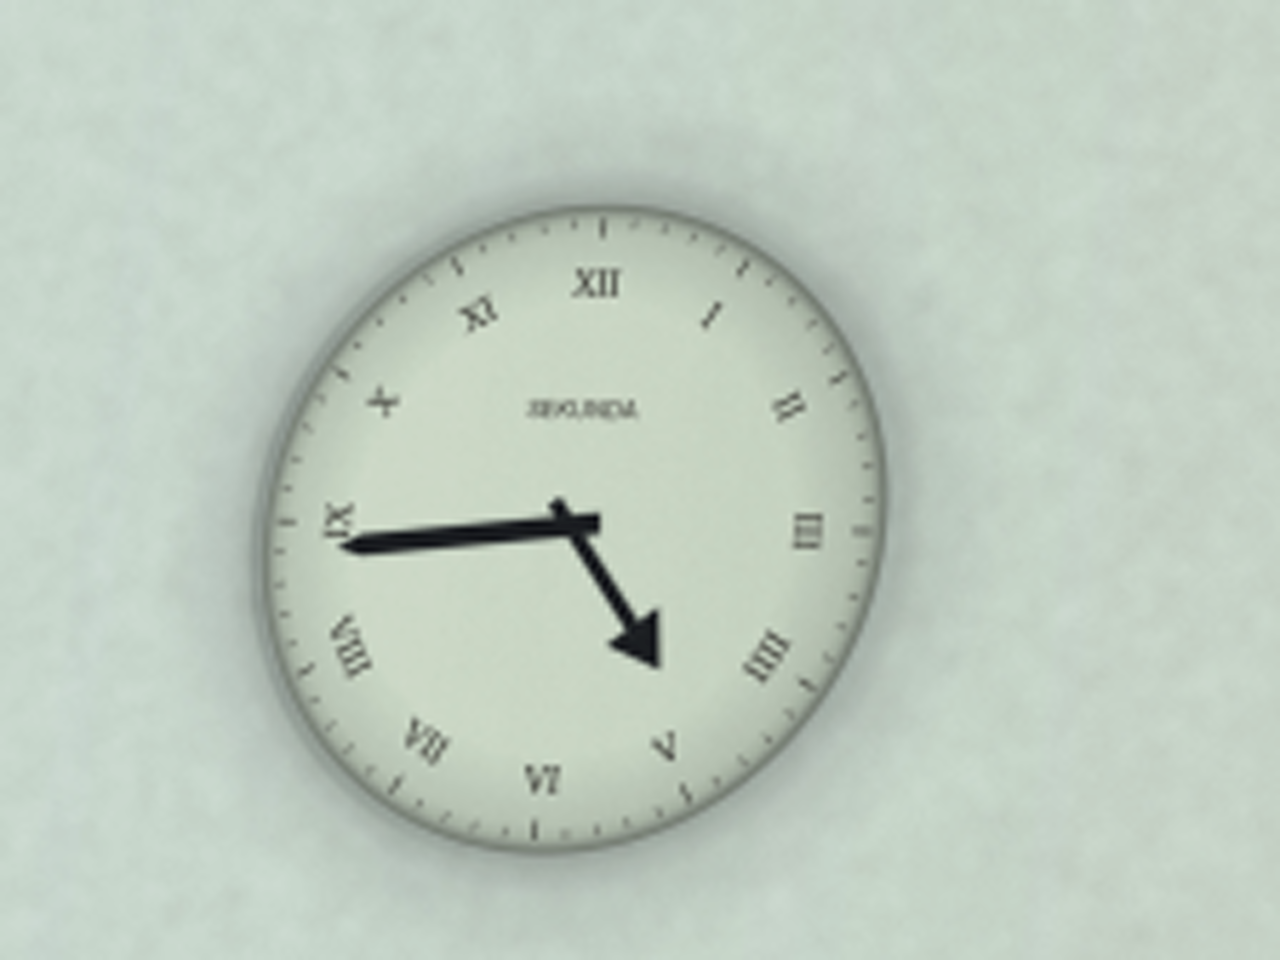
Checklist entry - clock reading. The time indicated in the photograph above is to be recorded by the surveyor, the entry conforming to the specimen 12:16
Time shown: 4:44
